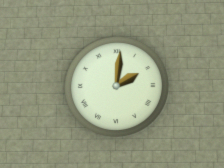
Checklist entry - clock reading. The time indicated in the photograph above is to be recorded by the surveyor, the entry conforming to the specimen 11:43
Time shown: 2:01
